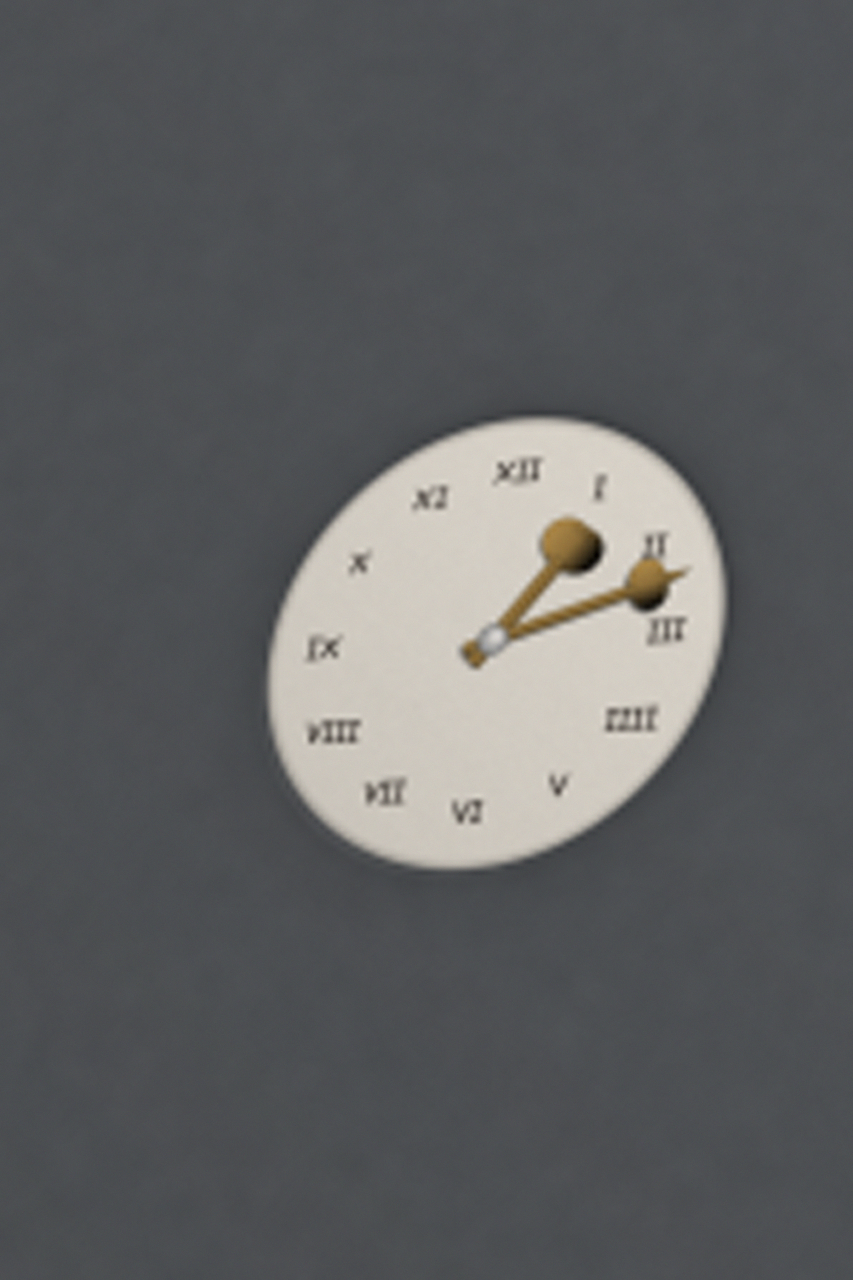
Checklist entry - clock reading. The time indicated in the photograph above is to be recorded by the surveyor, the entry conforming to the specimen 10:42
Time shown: 1:12
